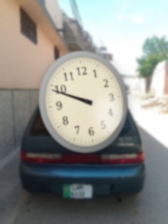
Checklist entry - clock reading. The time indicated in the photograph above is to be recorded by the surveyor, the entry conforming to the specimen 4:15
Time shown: 9:49
